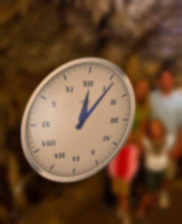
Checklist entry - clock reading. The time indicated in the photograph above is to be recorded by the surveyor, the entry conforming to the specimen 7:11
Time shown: 12:06
